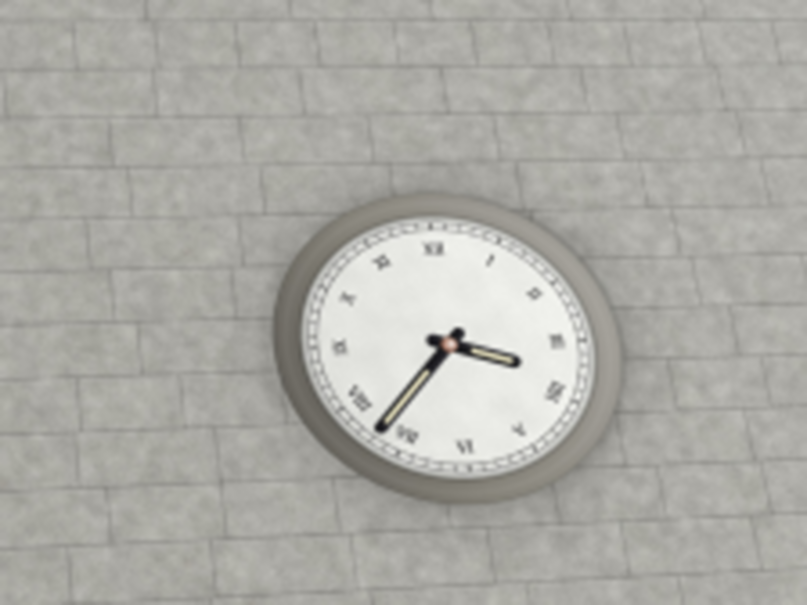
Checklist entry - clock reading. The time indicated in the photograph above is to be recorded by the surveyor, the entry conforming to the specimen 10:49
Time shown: 3:37
